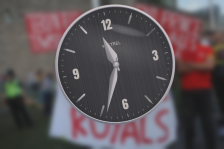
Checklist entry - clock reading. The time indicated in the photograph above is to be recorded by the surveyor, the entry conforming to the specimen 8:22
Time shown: 11:34
